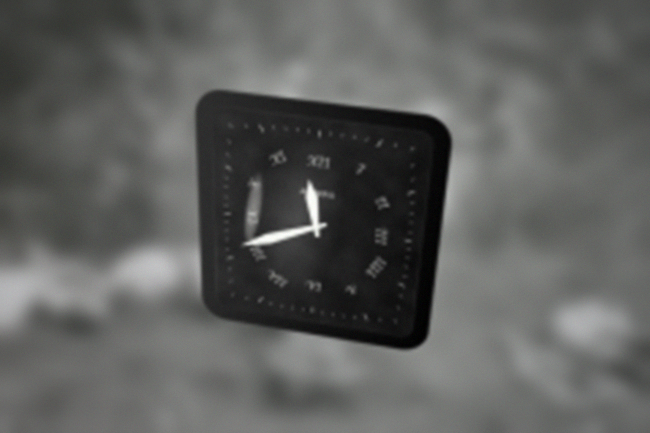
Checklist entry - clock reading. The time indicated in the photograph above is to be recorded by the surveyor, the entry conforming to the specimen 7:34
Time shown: 11:41
